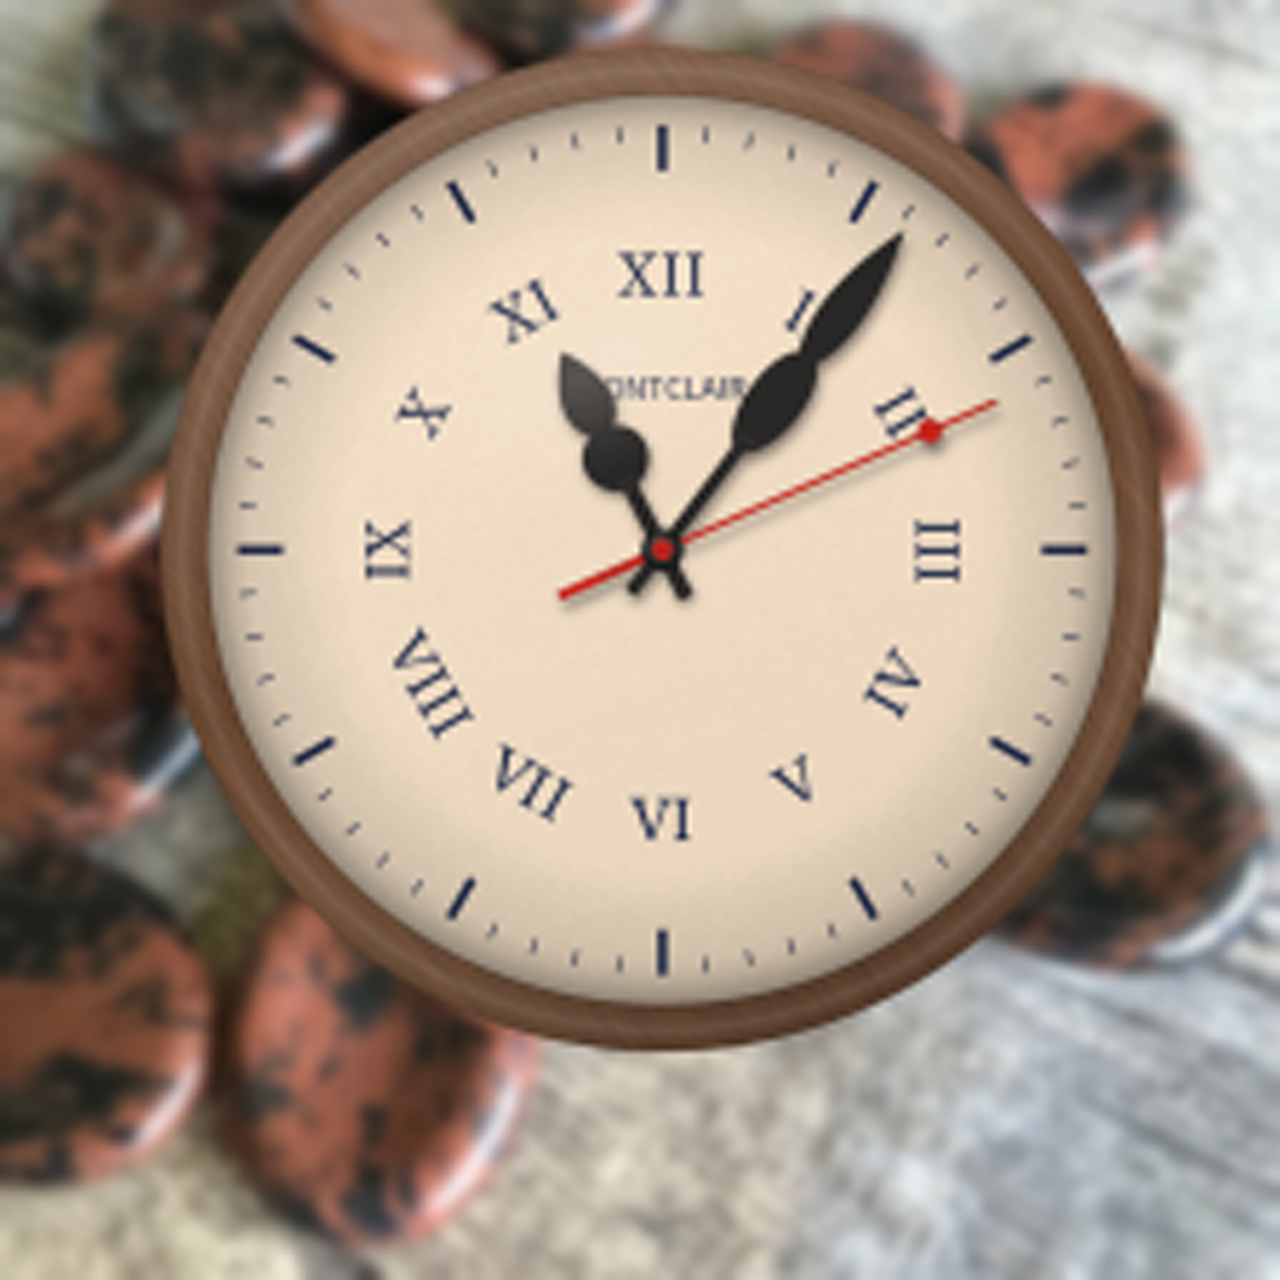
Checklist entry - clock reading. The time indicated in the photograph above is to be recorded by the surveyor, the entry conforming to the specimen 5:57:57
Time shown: 11:06:11
